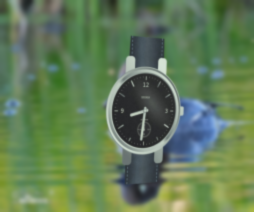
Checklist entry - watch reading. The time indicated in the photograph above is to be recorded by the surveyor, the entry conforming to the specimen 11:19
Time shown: 8:31
